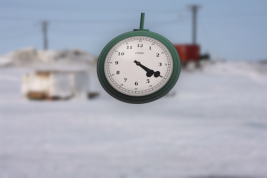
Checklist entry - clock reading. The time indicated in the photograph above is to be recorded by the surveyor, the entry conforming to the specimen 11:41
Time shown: 4:20
